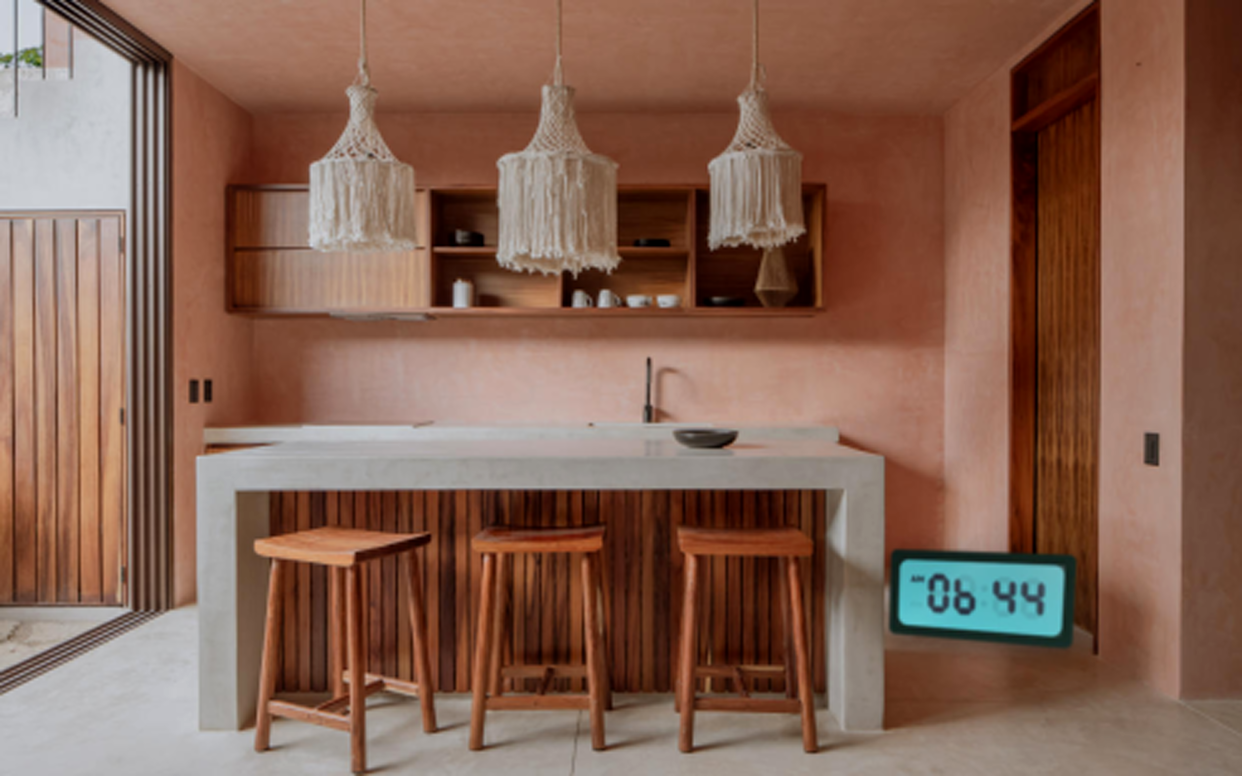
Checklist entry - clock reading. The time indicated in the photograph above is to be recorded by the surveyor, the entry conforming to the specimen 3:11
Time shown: 6:44
